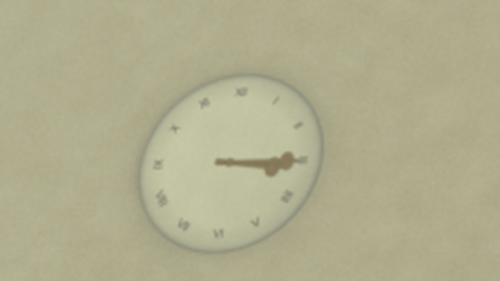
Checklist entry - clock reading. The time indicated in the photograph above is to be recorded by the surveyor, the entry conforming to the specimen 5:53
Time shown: 3:15
